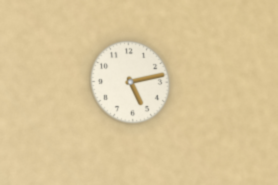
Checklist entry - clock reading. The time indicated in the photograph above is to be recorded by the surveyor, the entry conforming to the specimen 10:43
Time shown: 5:13
